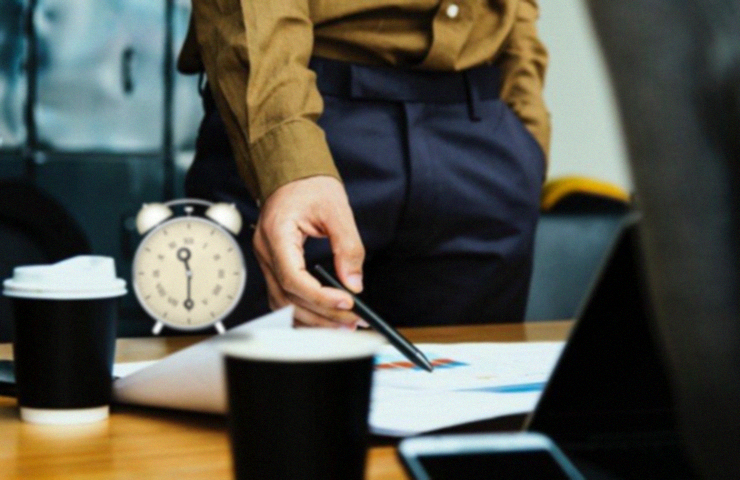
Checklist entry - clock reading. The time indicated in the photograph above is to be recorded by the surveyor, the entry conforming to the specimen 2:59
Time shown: 11:30
